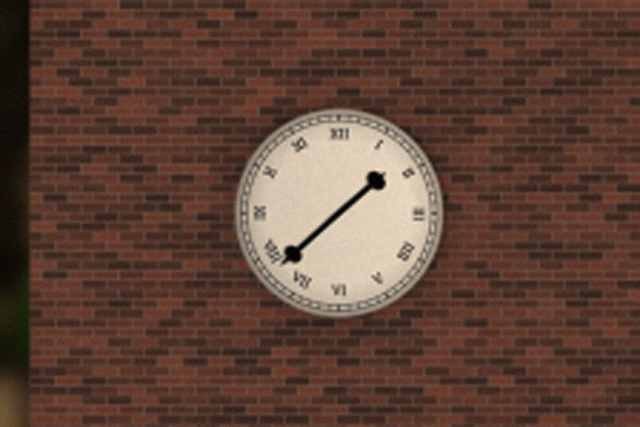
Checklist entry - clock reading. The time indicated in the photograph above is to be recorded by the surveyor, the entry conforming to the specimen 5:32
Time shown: 1:38
